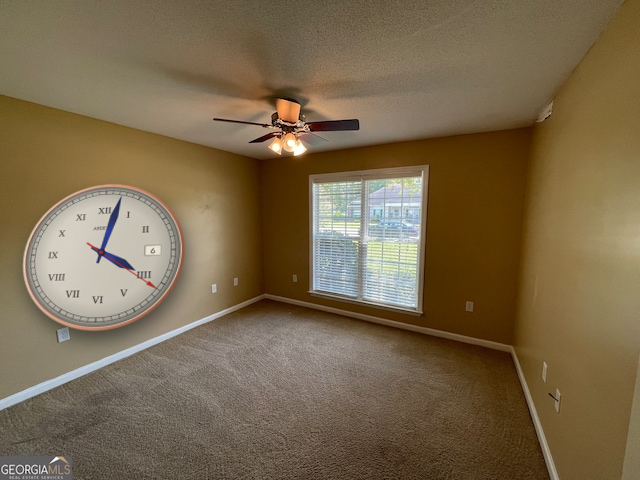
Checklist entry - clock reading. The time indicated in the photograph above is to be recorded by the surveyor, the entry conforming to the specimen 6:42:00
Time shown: 4:02:21
